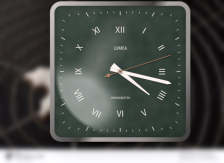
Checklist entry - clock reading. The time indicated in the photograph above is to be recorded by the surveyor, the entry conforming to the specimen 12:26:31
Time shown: 4:17:12
